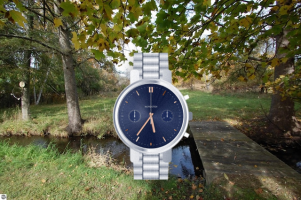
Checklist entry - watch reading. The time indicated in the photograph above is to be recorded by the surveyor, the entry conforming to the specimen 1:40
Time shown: 5:36
